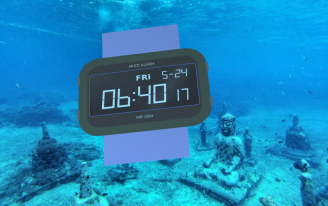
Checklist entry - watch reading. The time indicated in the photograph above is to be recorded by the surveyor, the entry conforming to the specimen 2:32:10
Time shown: 6:40:17
